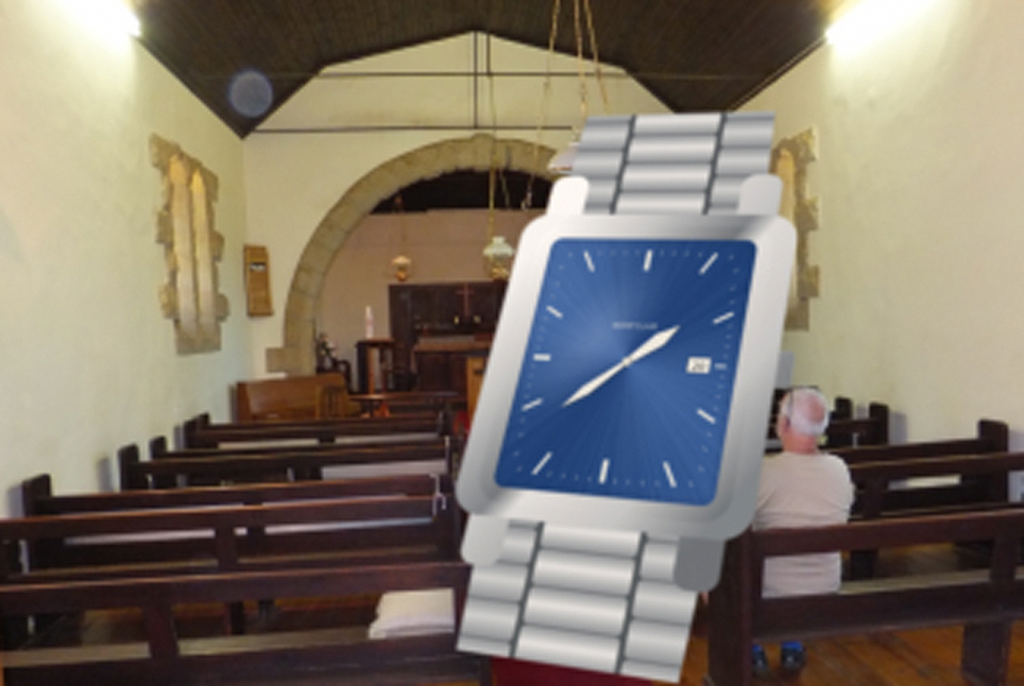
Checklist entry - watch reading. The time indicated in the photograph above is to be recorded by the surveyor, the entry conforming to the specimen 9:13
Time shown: 1:38
